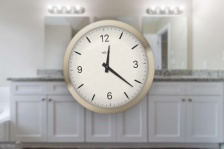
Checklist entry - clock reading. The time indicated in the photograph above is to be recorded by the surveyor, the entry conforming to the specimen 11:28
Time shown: 12:22
